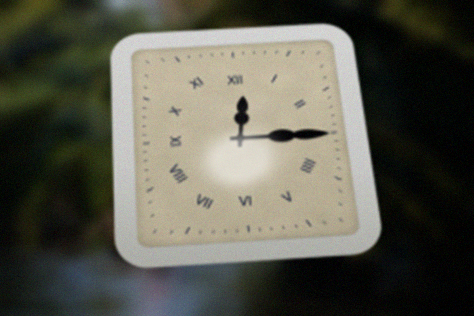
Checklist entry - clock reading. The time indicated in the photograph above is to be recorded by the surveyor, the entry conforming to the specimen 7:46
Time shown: 12:15
